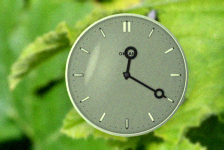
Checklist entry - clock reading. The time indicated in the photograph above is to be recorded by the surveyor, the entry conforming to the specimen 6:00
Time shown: 12:20
